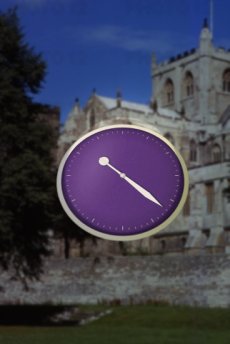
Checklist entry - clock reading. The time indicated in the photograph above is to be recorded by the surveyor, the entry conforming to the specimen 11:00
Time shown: 10:22
